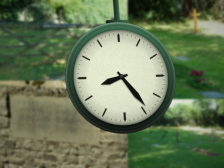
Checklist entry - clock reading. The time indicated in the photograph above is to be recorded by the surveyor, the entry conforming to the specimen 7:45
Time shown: 8:24
